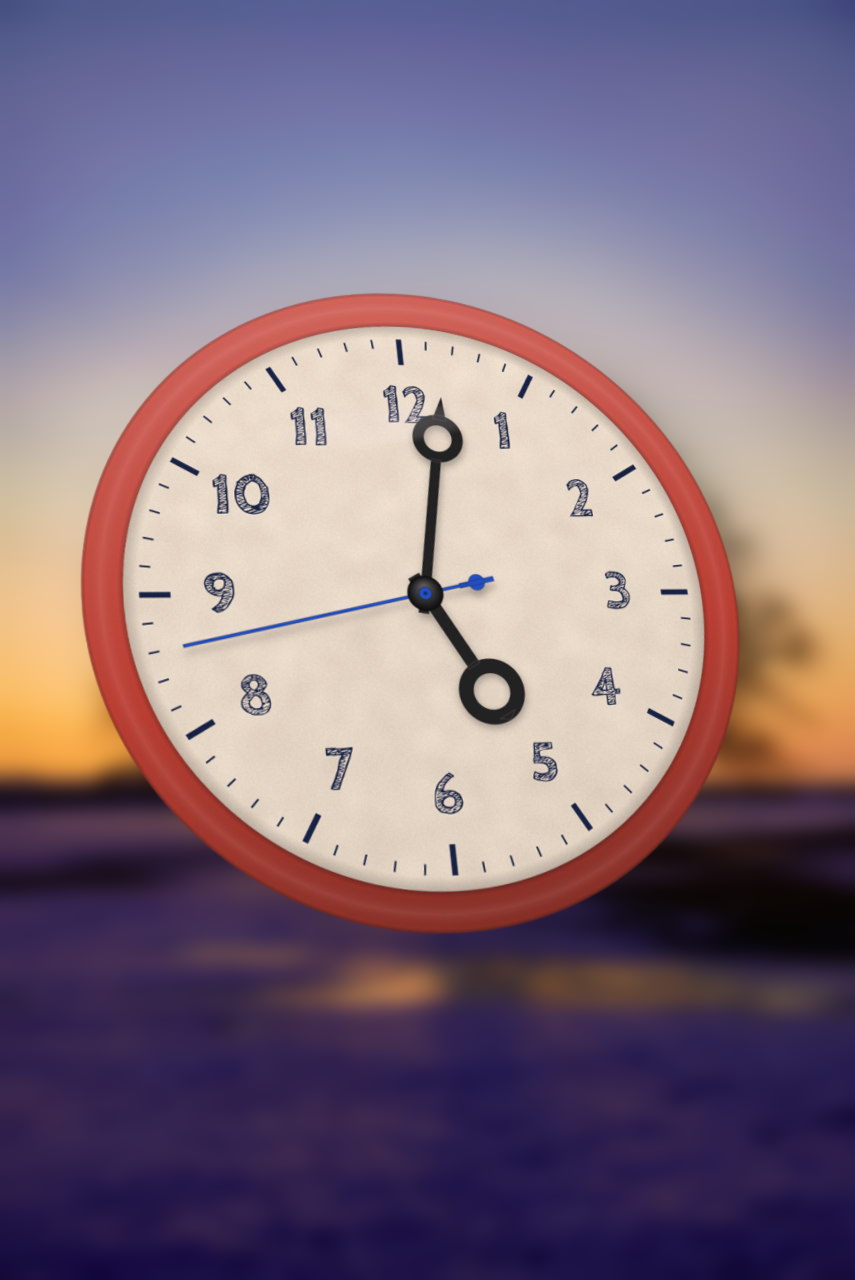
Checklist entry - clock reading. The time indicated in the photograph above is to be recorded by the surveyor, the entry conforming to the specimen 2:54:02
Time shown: 5:01:43
